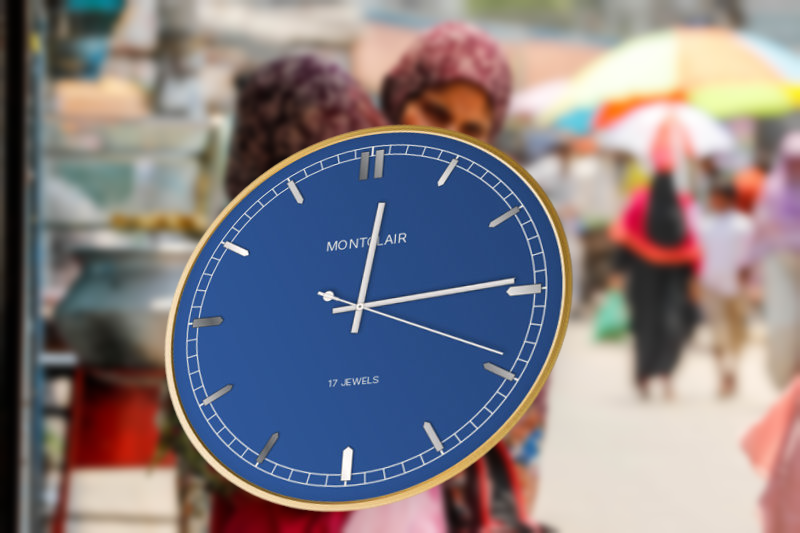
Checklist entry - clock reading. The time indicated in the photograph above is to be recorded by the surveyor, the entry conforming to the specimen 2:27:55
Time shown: 12:14:19
